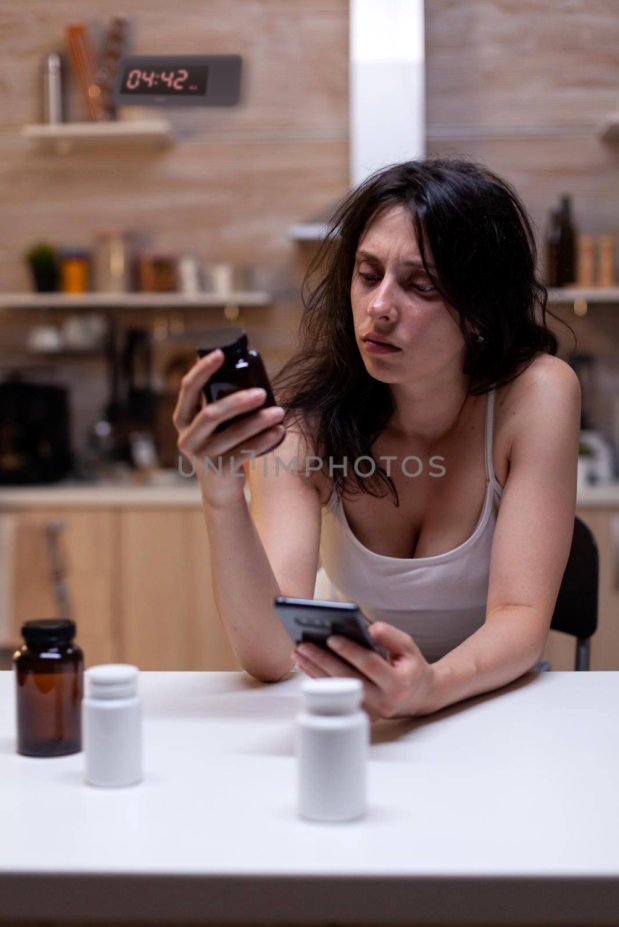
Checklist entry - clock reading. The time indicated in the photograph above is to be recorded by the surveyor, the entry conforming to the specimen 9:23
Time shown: 4:42
